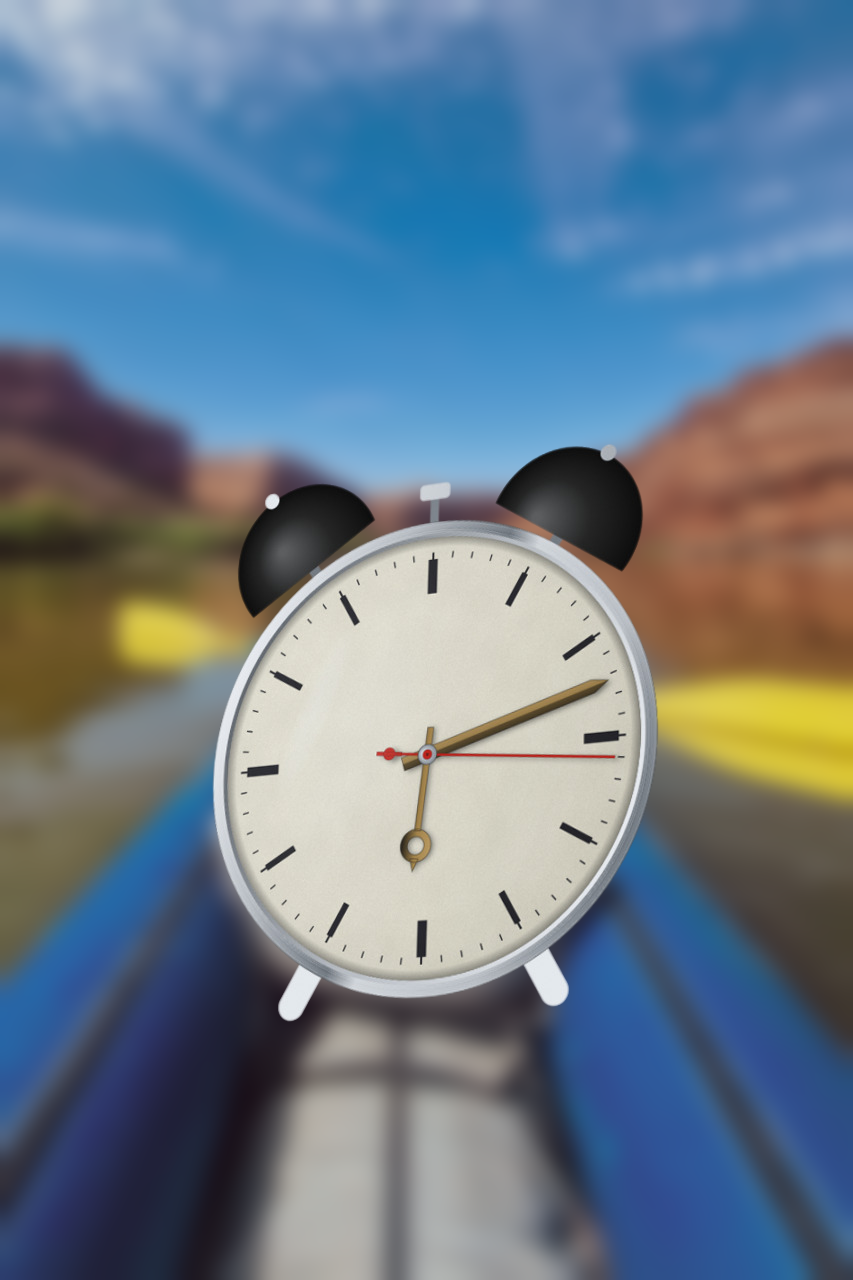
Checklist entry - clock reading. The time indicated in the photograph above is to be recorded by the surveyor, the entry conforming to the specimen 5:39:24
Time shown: 6:12:16
